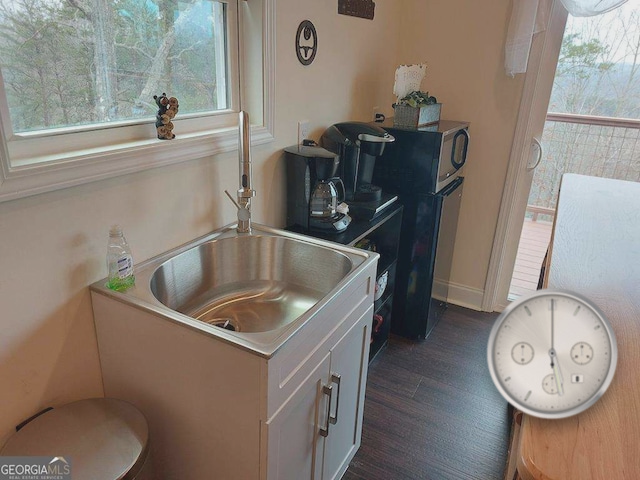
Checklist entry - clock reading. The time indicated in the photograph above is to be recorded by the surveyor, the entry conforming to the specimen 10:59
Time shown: 5:28
